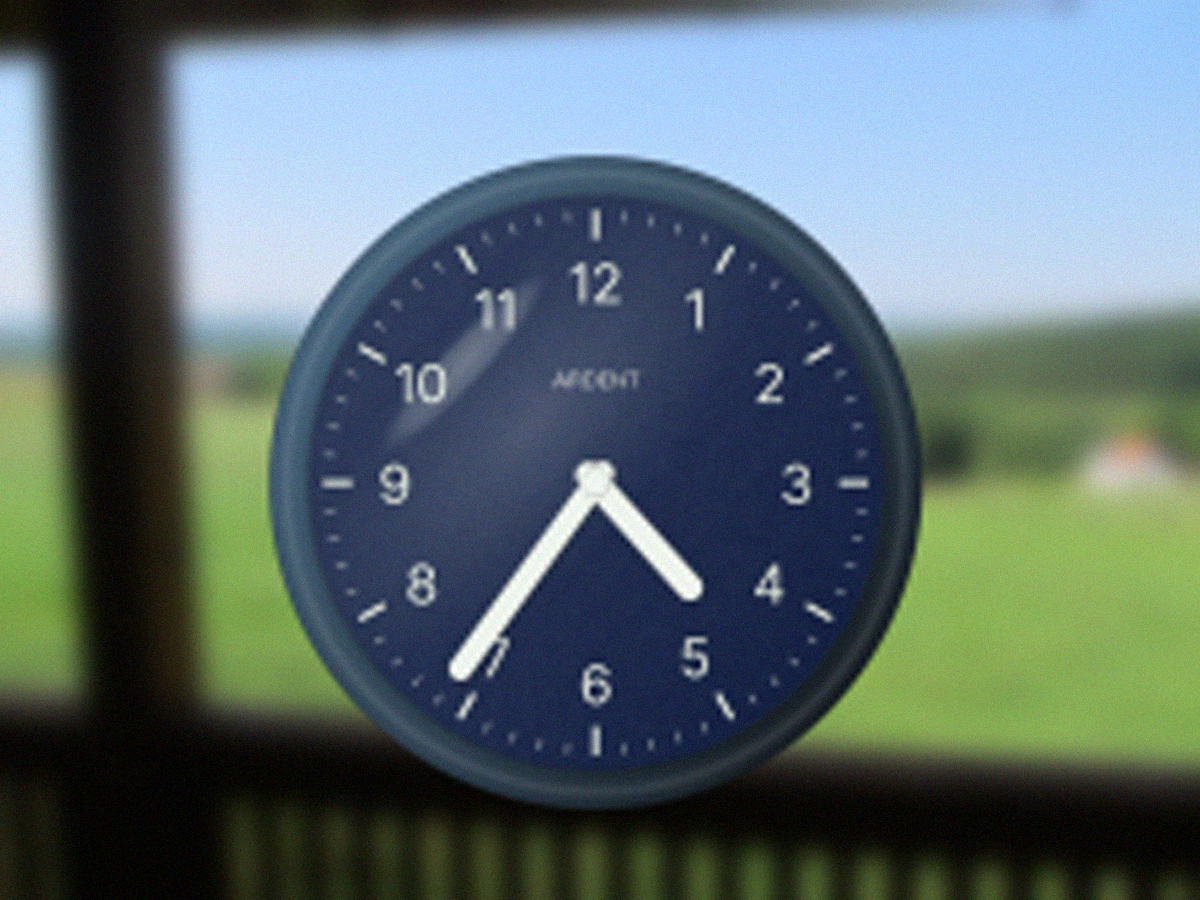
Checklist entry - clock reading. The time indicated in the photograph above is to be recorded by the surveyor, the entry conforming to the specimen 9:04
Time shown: 4:36
